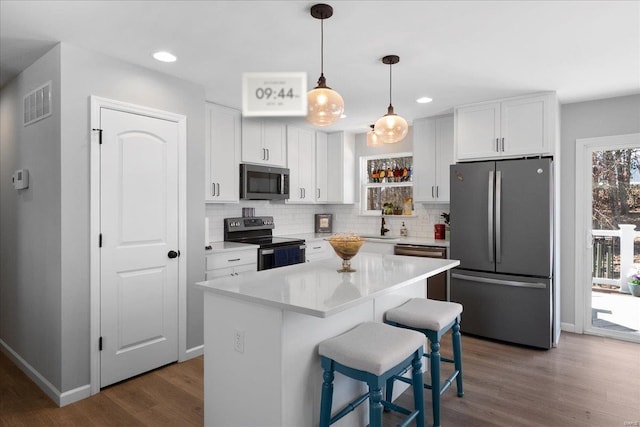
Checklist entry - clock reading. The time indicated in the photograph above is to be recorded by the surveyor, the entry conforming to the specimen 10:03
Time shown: 9:44
